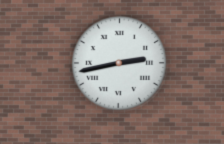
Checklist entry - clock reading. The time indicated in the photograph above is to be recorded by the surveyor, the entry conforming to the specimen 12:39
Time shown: 2:43
